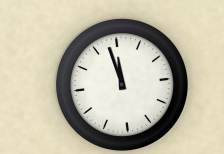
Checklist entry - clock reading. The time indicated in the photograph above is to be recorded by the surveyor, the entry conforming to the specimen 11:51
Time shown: 11:58
